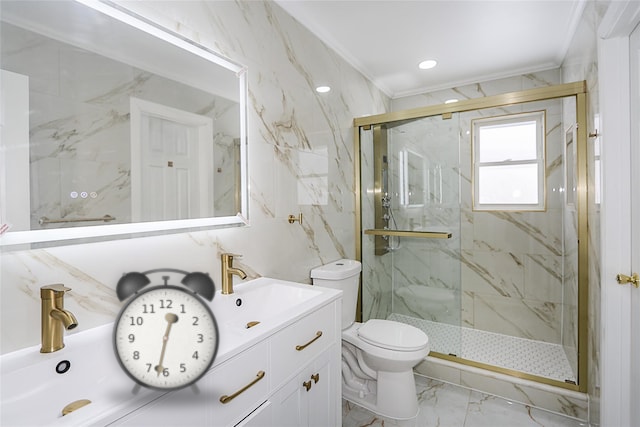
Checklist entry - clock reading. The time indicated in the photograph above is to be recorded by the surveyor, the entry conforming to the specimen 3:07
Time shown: 12:32
